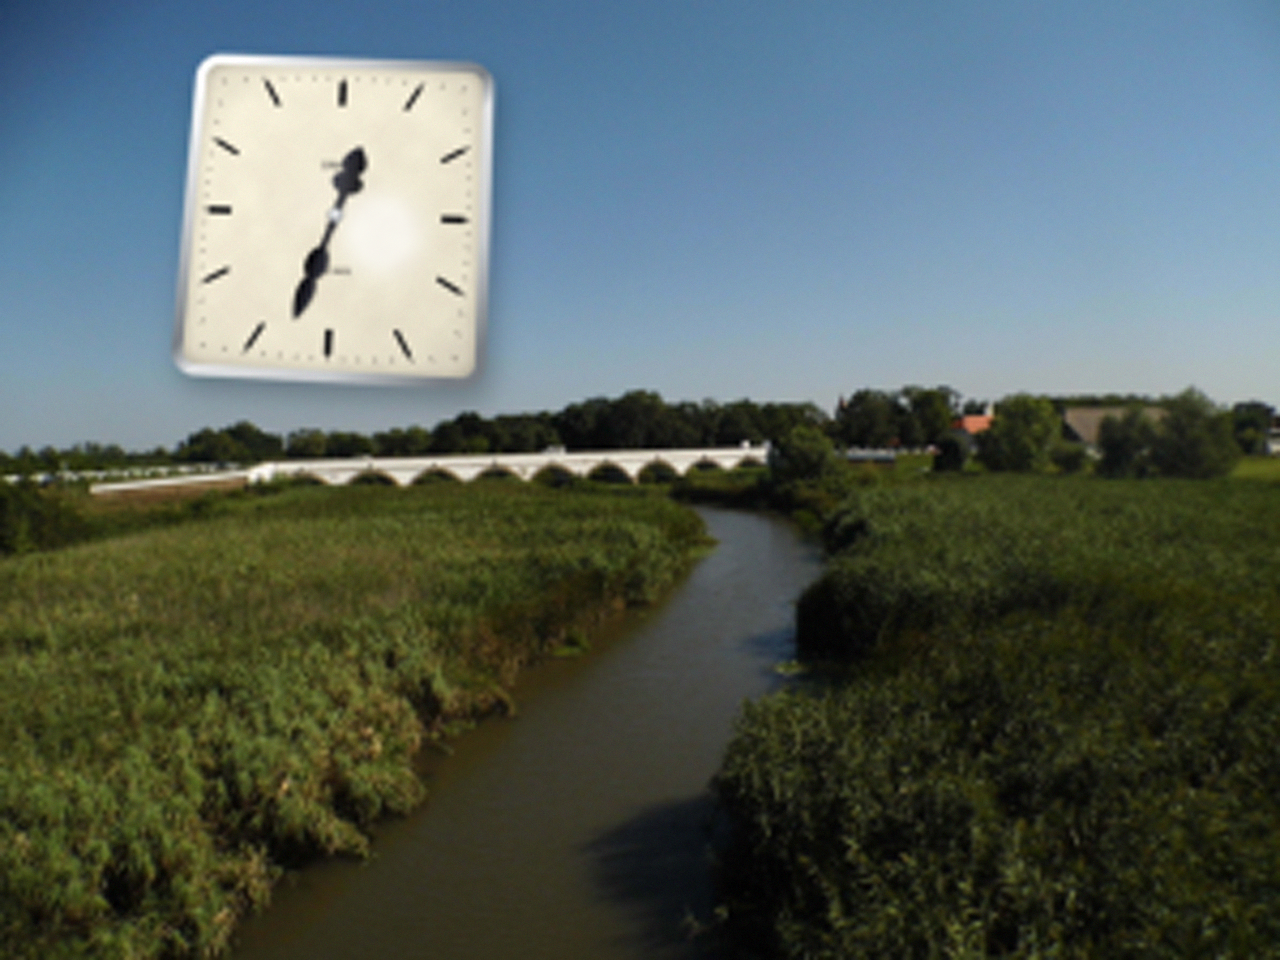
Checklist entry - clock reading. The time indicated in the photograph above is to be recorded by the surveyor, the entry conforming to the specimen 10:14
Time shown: 12:33
